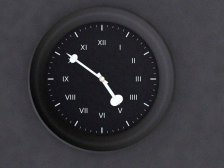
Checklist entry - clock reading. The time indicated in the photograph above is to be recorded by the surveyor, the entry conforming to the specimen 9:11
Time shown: 4:51
